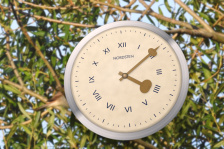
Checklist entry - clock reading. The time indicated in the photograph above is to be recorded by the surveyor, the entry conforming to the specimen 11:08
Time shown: 4:09
